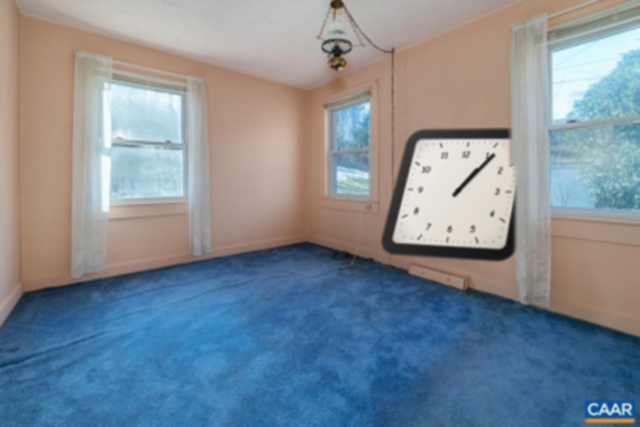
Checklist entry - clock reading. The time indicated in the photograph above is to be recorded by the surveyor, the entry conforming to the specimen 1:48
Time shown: 1:06
